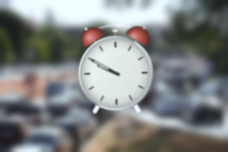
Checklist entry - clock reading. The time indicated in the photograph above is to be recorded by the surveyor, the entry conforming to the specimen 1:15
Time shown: 9:50
